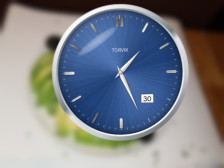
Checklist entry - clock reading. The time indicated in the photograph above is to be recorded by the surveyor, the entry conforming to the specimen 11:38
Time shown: 1:26
